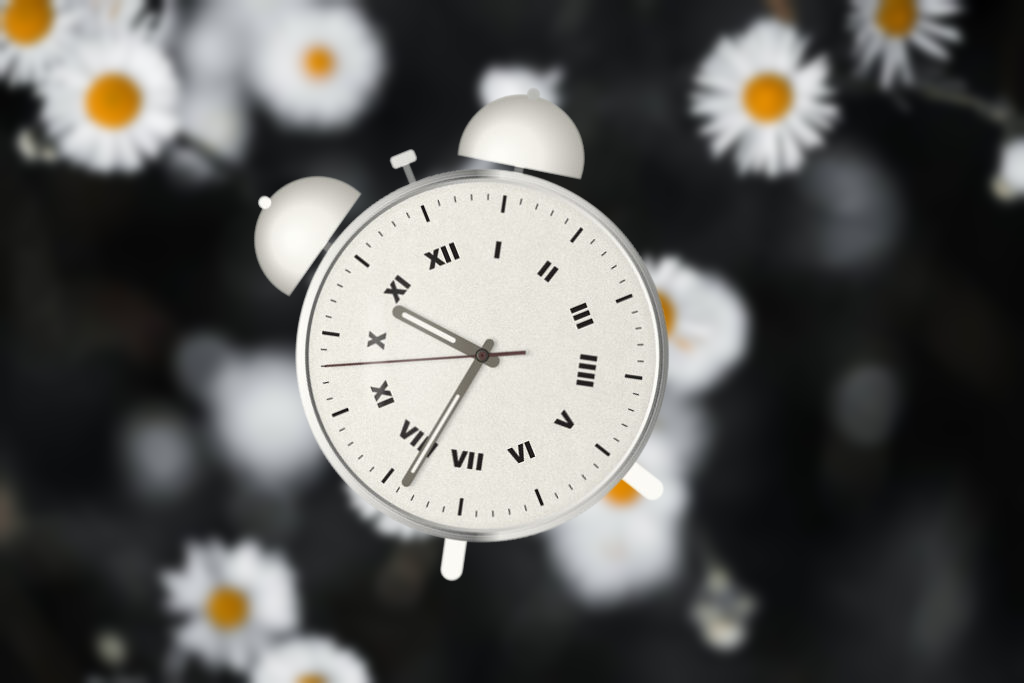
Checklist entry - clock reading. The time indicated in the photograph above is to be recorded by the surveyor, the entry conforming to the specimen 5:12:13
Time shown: 10:38:48
